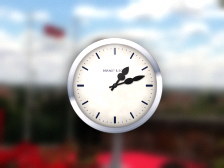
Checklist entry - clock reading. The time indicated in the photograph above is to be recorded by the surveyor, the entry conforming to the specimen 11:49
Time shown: 1:12
